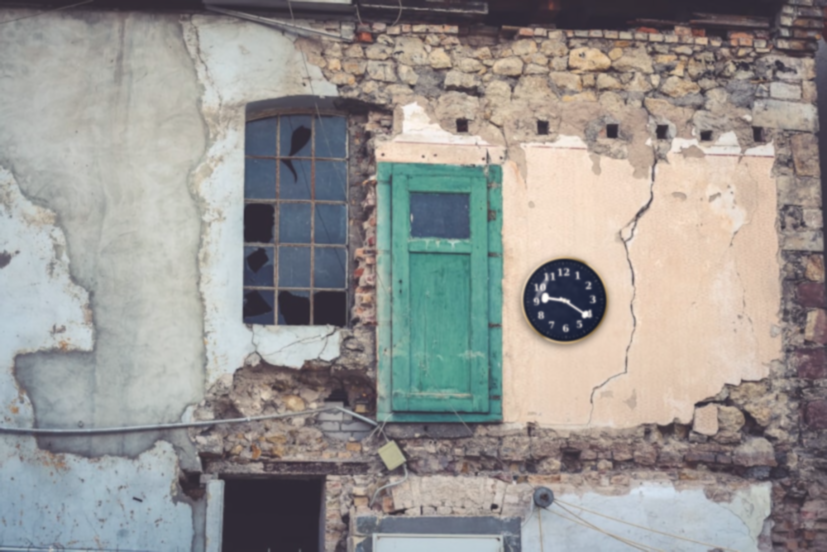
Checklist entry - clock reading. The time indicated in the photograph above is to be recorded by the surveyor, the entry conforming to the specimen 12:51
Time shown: 9:21
